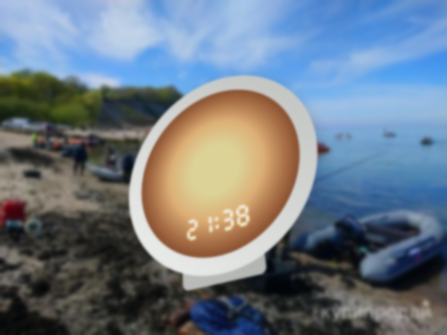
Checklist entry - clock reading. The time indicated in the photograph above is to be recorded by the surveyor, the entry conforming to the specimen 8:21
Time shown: 21:38
